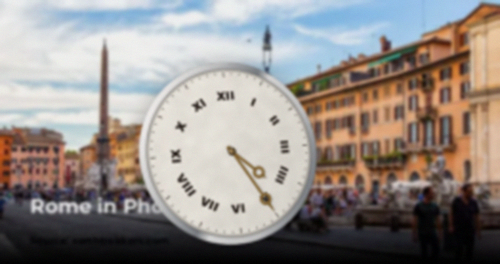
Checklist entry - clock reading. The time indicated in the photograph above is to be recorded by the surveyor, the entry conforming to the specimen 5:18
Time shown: 4:25
